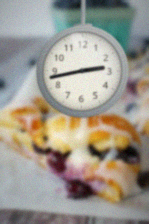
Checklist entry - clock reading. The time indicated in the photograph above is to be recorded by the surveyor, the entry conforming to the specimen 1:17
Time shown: 2:43
